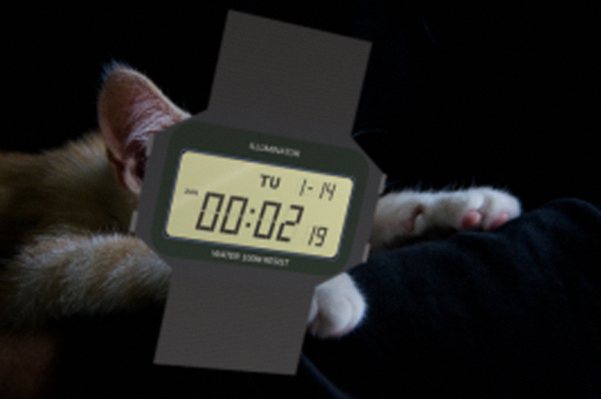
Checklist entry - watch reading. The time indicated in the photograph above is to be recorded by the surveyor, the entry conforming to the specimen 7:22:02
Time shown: 0:02:19
